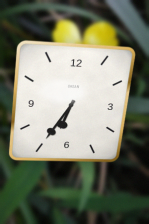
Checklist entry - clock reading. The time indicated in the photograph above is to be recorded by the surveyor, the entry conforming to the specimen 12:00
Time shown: 6:35
